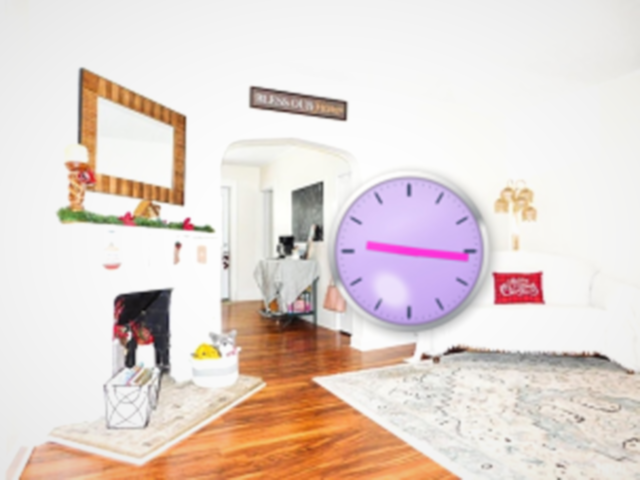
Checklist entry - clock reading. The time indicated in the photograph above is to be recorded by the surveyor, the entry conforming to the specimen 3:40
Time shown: 9:16
